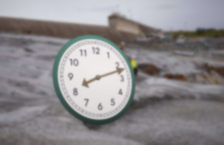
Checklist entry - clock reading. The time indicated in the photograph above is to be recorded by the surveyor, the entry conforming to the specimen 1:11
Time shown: 8:12
